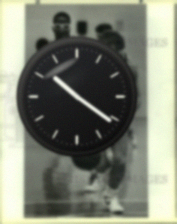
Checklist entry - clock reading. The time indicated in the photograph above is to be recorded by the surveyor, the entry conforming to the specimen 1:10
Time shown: 10:21
